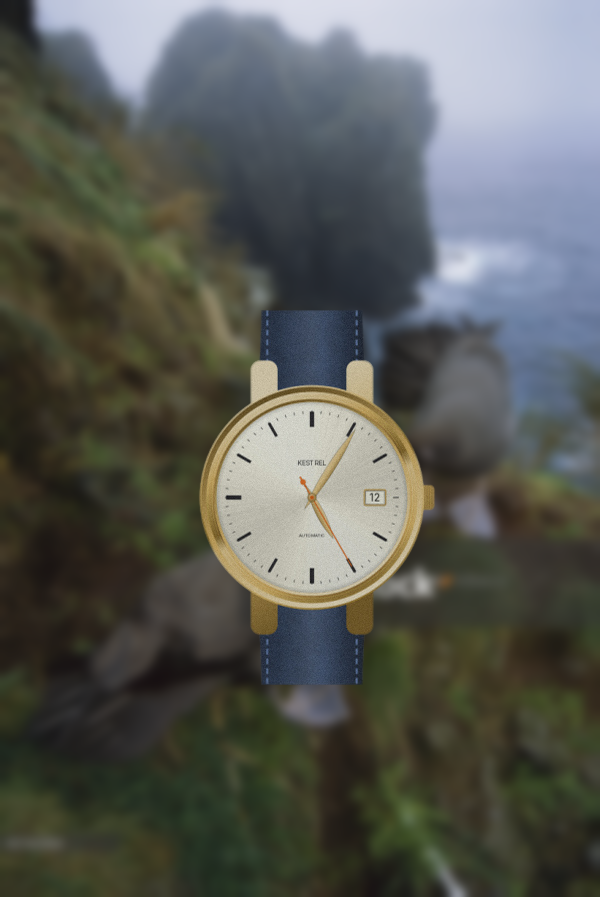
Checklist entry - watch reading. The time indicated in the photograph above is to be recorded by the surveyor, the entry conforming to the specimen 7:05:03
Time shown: 5:05:25
